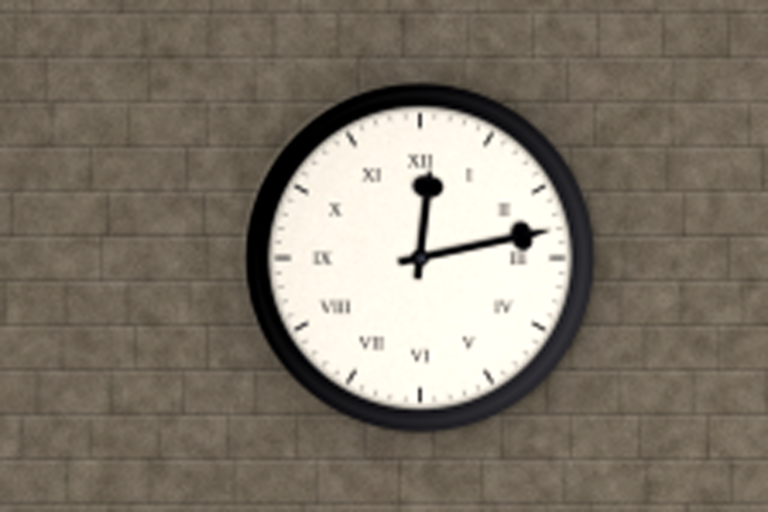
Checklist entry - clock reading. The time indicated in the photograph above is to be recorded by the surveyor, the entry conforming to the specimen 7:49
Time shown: 12:13
